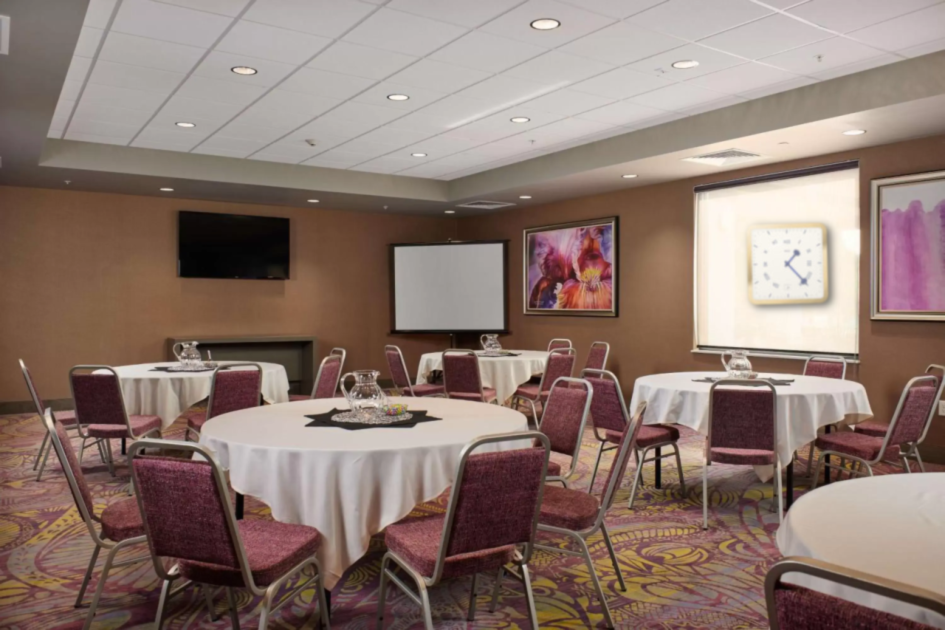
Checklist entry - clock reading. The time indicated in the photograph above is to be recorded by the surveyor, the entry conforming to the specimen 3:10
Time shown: 1:23
